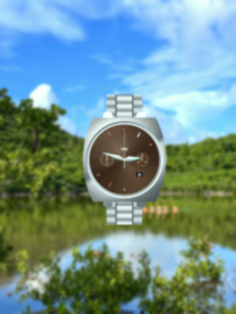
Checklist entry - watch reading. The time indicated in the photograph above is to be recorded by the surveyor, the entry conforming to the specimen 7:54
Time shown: 2:48
